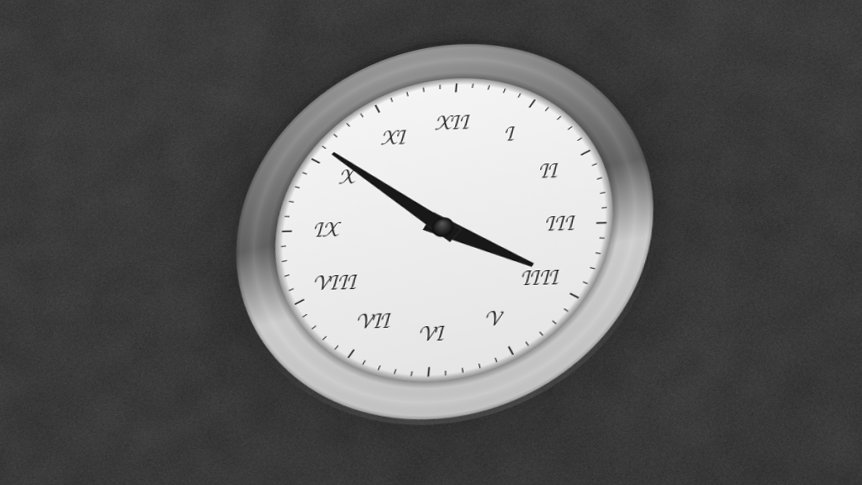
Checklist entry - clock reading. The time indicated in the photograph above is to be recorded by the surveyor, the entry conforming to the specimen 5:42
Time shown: 3:51
